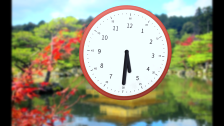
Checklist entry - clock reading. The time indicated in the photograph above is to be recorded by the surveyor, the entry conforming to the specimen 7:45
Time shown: 5:30
